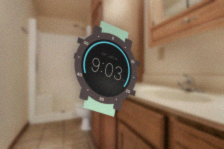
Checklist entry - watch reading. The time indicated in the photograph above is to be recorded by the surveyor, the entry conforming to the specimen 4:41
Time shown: 9:03
